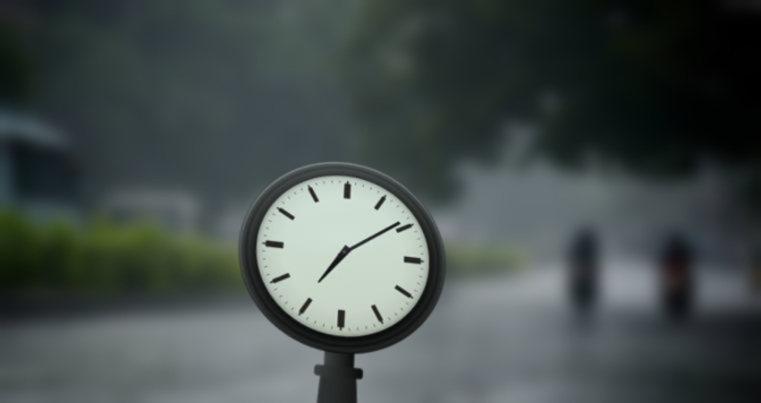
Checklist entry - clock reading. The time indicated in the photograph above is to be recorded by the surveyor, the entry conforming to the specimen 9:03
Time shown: 7:09
